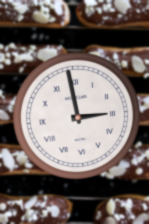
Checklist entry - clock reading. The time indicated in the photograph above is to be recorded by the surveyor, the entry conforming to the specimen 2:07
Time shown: 2:59
